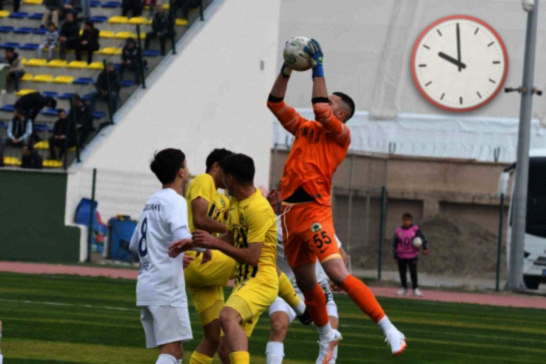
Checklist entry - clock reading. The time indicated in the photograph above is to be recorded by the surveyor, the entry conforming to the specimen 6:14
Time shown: 10:00
